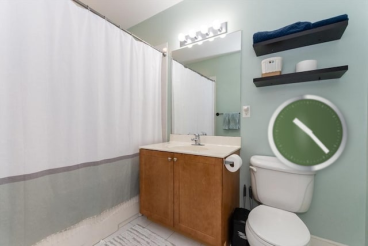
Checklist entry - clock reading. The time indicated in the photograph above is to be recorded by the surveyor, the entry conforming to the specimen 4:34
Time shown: 10:23
